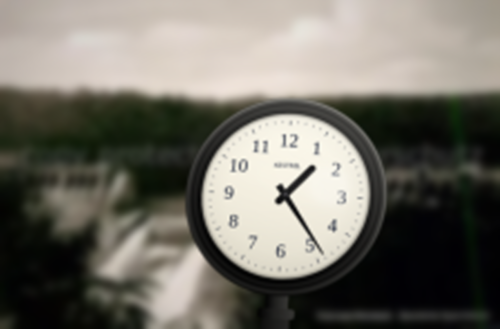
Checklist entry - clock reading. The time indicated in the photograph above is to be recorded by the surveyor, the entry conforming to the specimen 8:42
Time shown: 1:24
